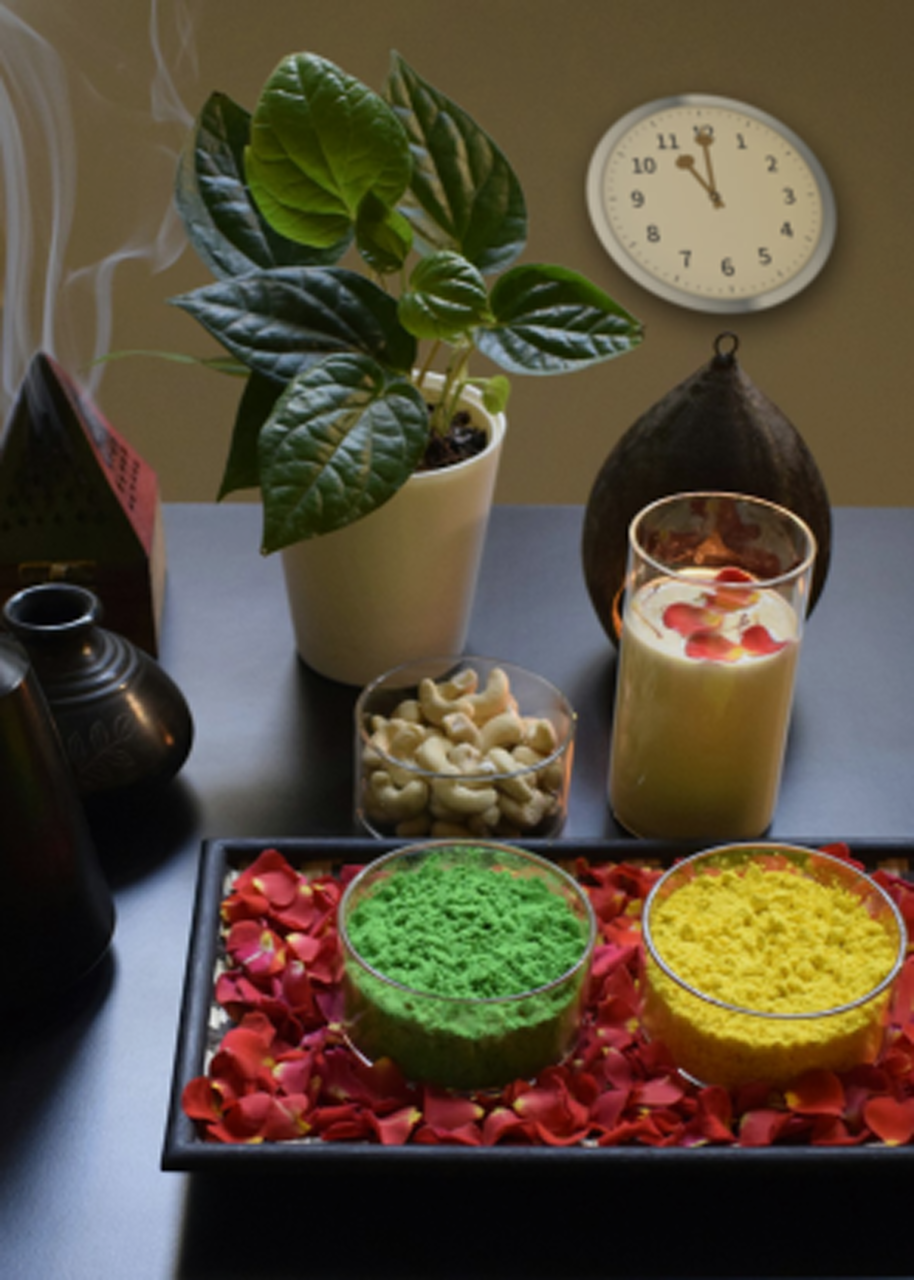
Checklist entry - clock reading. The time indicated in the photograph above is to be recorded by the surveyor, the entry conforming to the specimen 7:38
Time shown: 11:00
